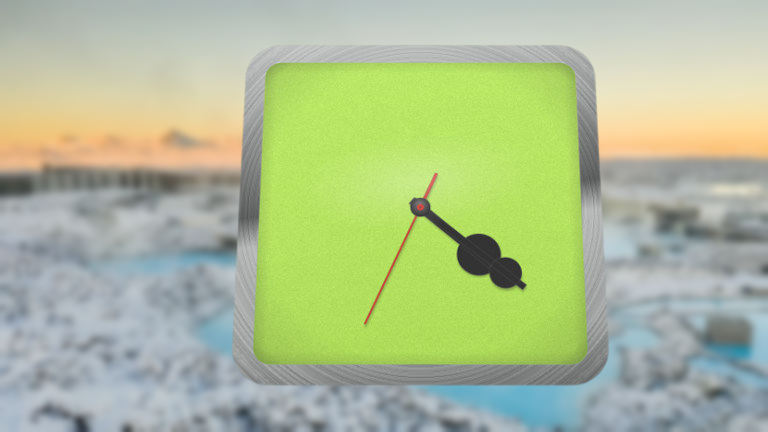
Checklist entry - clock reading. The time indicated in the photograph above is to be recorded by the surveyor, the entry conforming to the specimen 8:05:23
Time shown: 4:21:34
